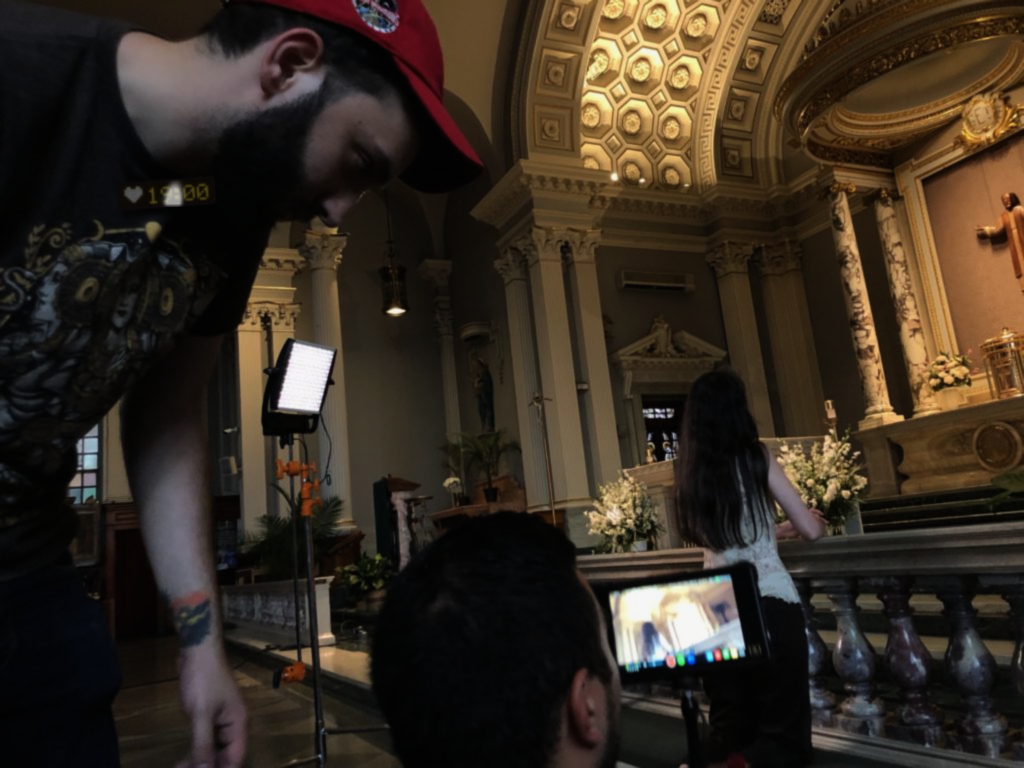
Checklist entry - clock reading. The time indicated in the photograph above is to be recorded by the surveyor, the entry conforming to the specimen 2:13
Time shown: 19:00
